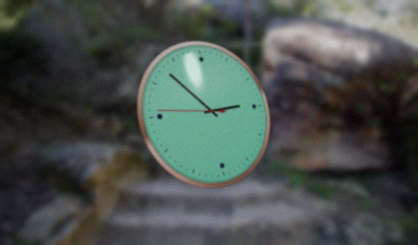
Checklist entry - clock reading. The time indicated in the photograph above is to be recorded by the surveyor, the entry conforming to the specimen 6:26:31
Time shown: 2:52:46
